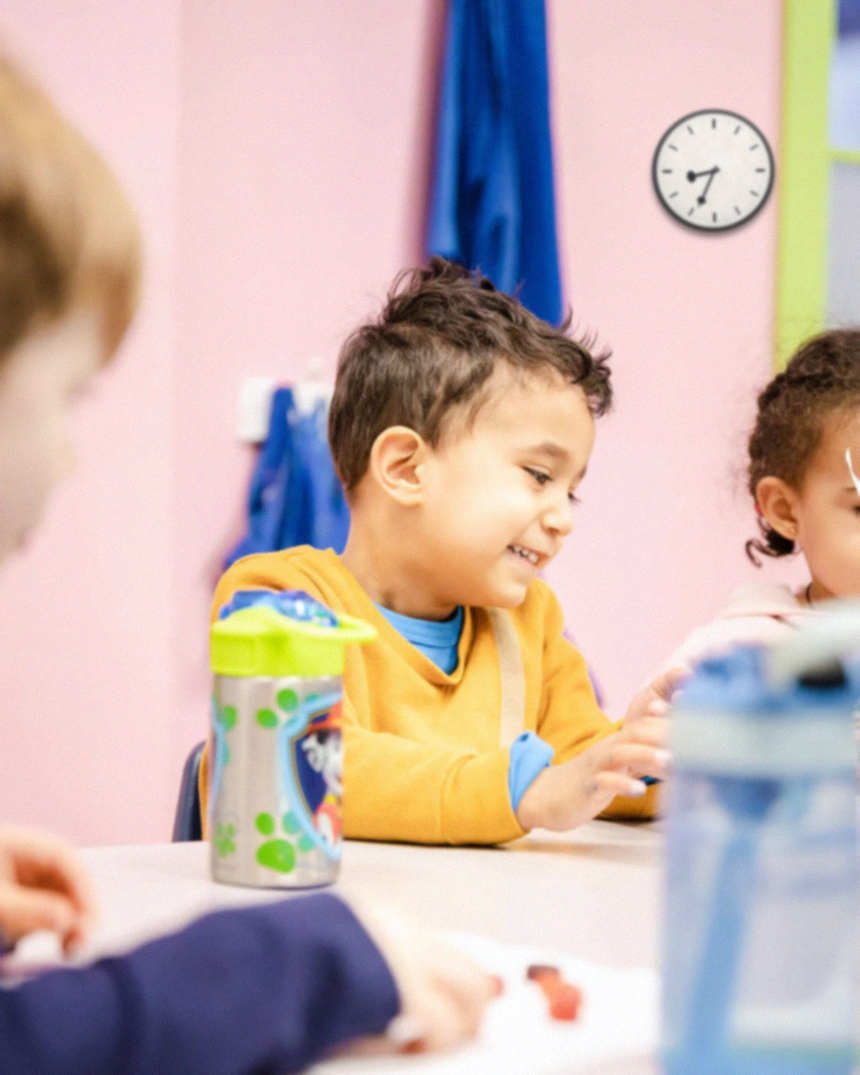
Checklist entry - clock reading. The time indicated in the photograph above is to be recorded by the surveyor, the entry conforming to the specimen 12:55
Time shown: 8:34
